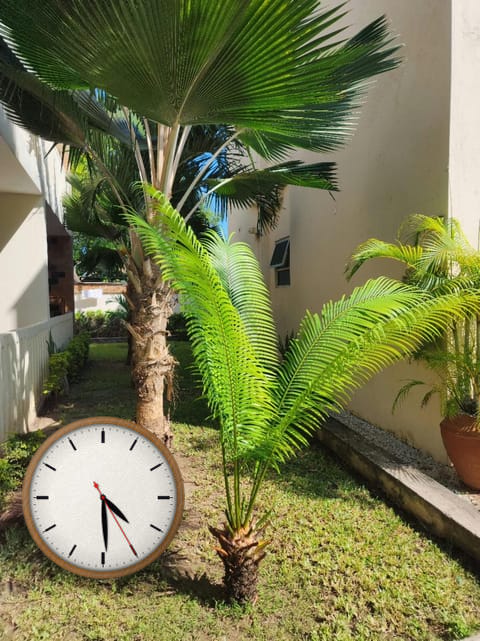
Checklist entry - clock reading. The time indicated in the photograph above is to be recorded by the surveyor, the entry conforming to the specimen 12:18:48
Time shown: 4:29:25
